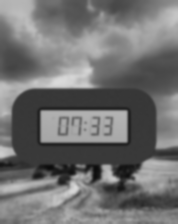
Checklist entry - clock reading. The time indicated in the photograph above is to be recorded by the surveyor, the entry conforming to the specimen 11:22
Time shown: 7:33
